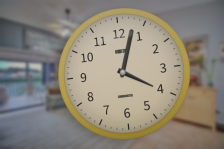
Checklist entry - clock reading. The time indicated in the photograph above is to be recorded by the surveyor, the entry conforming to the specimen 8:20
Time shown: 4:03
